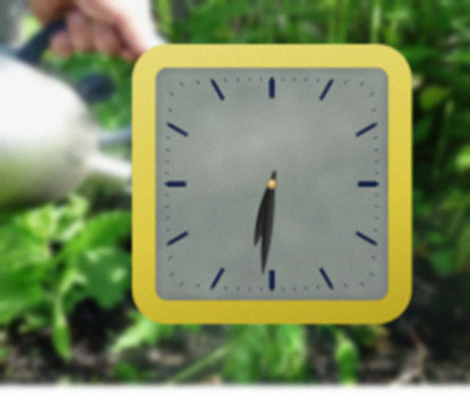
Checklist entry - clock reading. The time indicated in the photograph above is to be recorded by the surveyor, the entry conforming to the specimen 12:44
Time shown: 6:31
